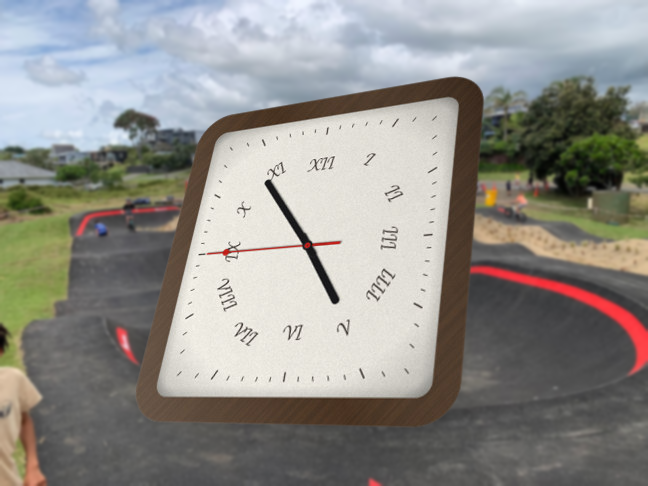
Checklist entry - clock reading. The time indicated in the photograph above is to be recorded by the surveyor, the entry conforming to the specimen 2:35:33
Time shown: 4:53:45
